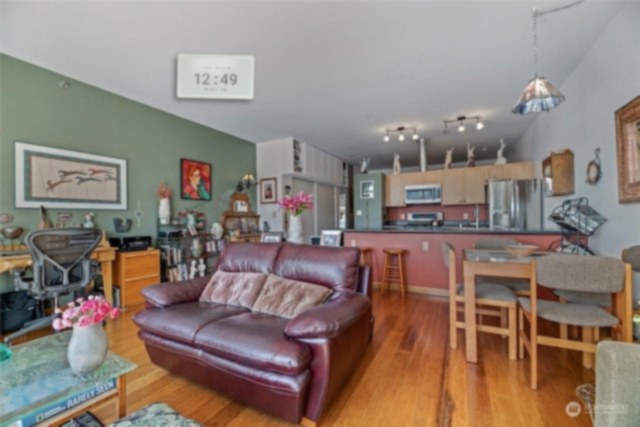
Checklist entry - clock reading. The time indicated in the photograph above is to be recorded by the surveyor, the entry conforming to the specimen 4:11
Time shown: 12:49
